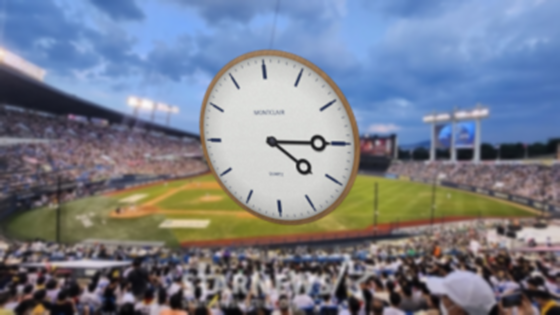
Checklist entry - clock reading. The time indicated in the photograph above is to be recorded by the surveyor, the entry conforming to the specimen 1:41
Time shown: 4:15
